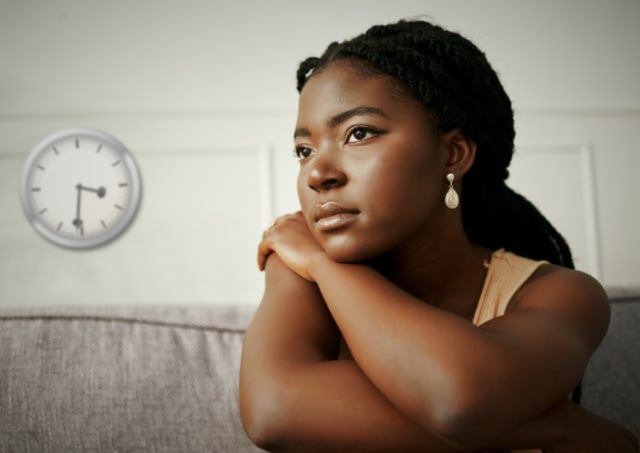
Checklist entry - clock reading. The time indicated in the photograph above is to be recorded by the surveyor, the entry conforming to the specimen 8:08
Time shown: 3:31
